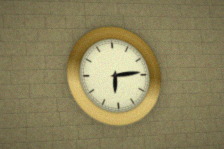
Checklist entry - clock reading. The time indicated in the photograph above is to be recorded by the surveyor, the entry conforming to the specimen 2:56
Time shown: 6:14
